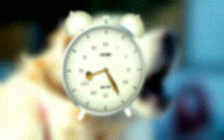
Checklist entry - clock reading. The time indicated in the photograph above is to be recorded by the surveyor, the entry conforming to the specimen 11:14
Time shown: 8:25
